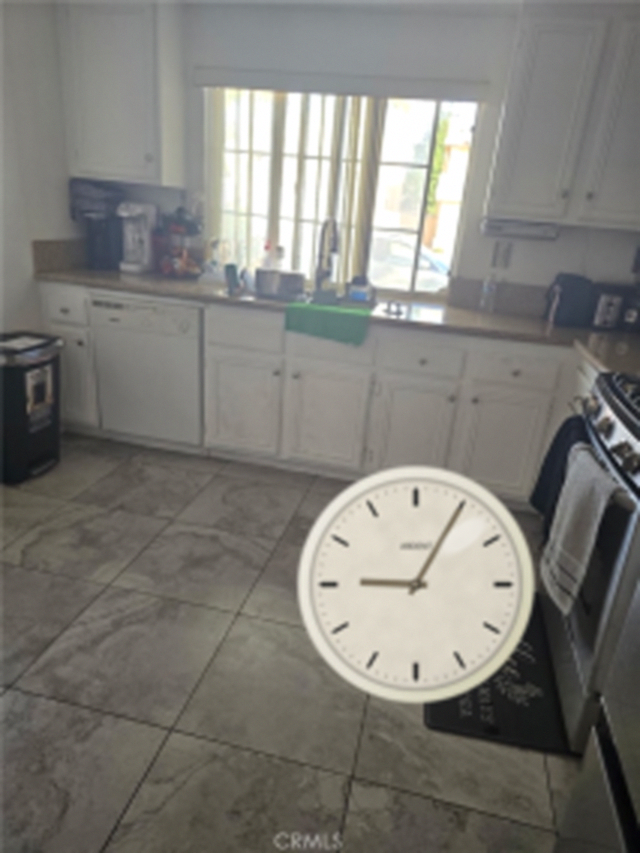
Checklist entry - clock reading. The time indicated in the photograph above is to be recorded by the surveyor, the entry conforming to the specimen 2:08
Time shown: 9:05
